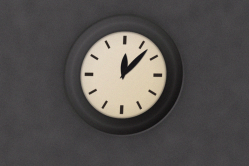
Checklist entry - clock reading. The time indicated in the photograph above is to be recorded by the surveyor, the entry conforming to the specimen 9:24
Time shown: 12:07
